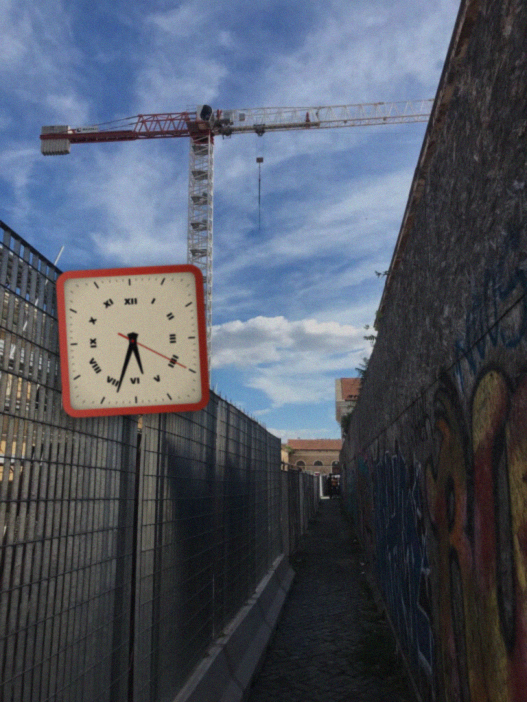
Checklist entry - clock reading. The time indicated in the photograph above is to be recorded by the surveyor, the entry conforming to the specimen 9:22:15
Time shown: 5:33:20
